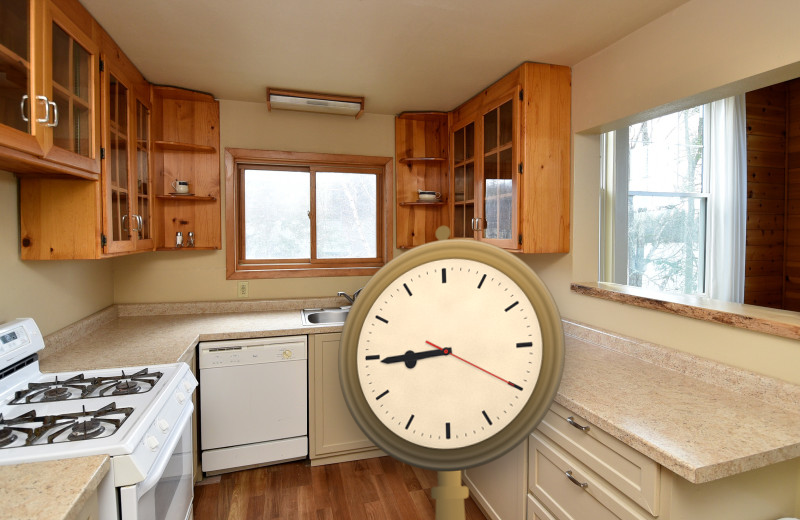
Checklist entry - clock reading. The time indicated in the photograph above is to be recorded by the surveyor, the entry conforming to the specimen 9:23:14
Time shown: 8:44:20
